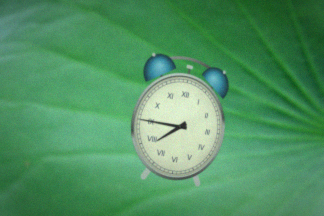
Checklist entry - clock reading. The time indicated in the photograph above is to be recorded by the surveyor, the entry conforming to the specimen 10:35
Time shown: 7:45
